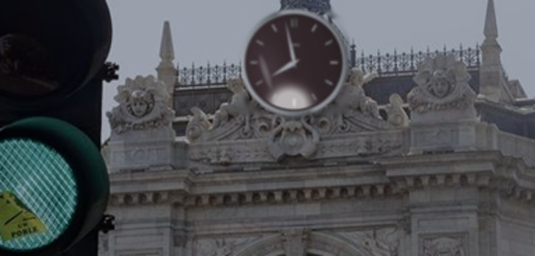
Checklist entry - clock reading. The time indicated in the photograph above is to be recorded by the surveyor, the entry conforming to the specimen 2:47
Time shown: 7:58
